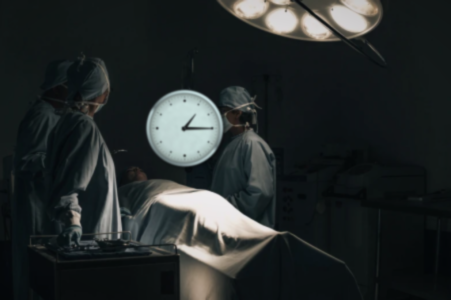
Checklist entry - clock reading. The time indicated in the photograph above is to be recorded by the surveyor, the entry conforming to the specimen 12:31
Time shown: 1:15
